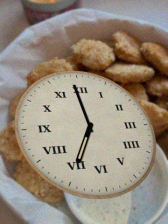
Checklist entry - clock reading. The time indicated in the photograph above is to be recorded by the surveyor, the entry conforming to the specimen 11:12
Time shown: 6:59
